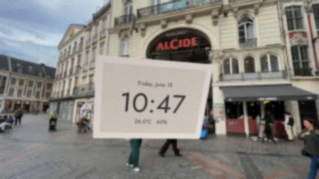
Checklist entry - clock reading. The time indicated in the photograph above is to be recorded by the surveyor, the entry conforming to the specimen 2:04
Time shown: 10:47
